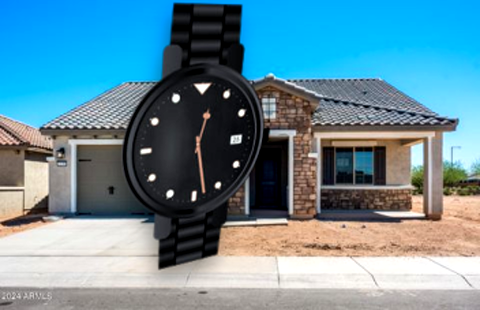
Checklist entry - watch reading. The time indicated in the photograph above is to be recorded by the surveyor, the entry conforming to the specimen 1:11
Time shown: 12:28
